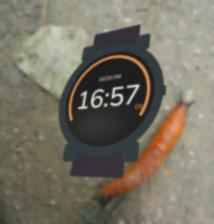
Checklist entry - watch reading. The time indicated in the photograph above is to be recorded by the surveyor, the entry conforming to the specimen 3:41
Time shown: 16:57
